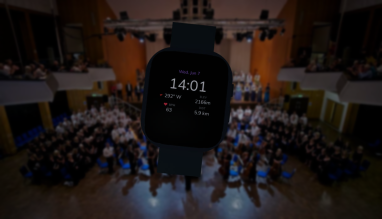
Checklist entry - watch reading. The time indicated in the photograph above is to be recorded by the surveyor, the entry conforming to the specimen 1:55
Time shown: 14:01
